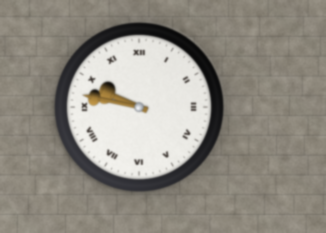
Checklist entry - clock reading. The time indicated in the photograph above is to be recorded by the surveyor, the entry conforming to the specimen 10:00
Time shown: 9:47
